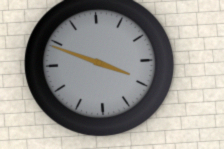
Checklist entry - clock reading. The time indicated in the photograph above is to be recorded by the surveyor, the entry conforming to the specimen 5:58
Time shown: 3:49
